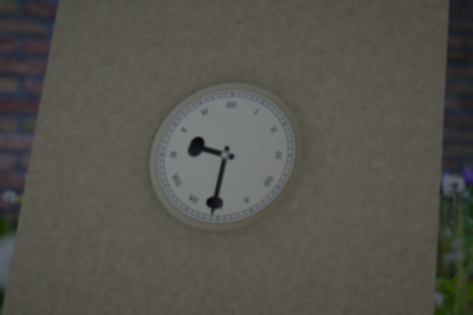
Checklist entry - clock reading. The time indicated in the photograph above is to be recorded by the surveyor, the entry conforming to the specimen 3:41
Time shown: 9:31
